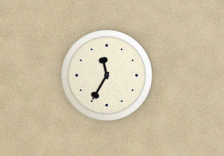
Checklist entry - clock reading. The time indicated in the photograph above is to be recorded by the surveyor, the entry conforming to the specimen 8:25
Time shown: 11:35
